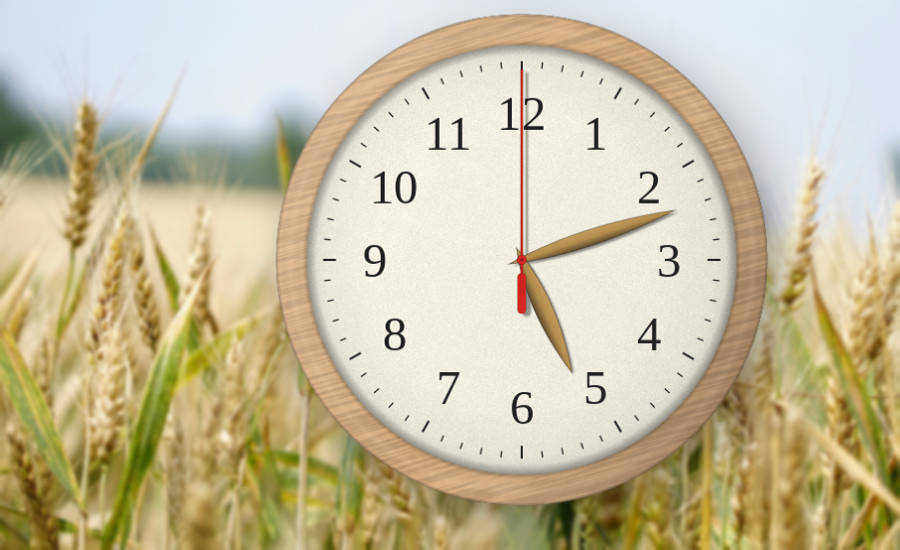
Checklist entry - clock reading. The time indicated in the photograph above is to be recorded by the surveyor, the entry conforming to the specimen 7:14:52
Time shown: 5:12:00
